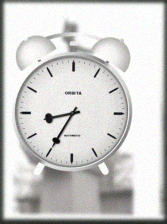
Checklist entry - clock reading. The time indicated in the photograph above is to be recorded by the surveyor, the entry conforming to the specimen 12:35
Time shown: 8:35
